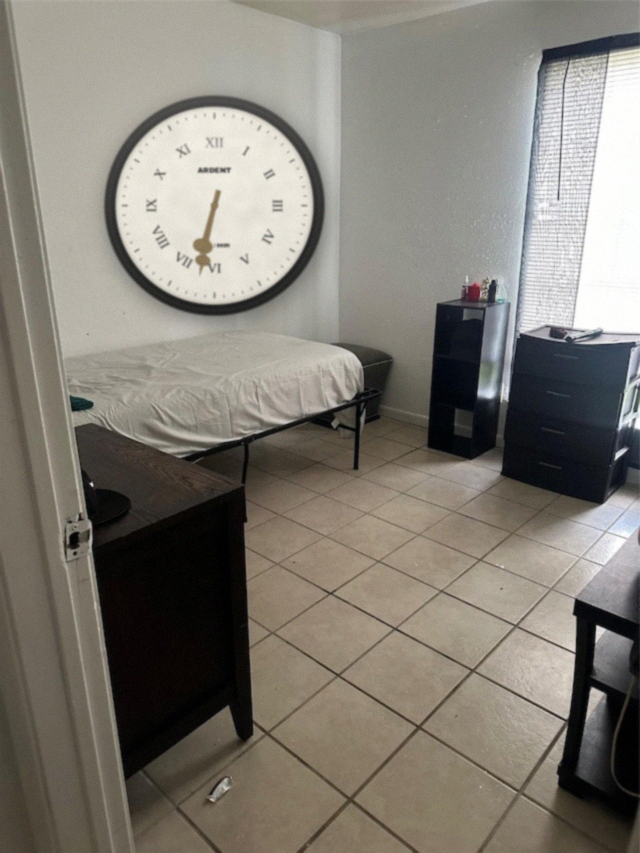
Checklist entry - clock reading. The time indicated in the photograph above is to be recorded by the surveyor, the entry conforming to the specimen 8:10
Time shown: 6:32
